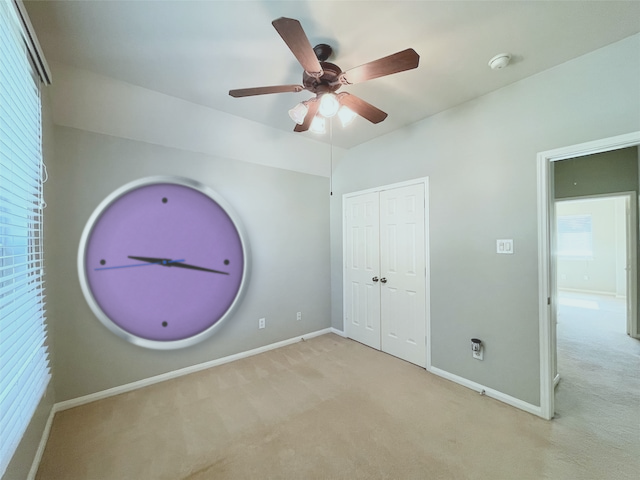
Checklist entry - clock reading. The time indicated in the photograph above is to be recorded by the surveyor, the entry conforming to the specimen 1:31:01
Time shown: 9:16:44
